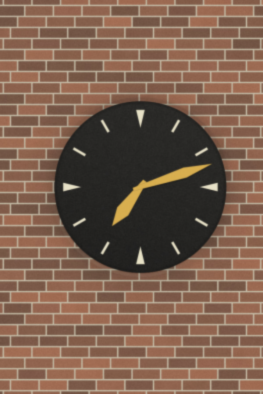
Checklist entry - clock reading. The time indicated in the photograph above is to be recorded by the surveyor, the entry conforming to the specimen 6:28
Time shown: 7:12
